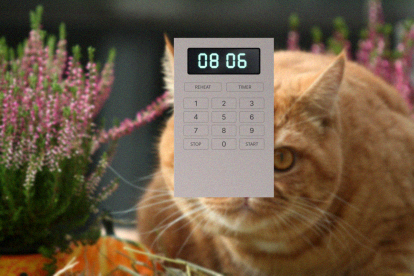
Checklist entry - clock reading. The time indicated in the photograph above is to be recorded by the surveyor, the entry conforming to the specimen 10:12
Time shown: 8:06
